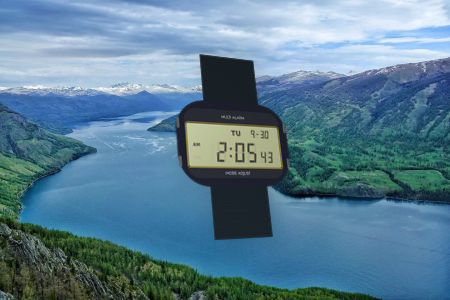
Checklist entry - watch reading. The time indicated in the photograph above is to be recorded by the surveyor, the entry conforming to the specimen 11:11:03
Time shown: 2:05:43
